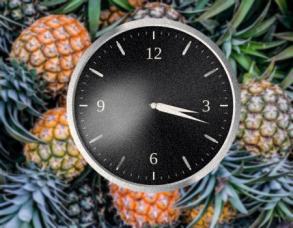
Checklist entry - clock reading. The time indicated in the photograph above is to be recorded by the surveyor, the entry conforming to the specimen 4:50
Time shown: 3:18
